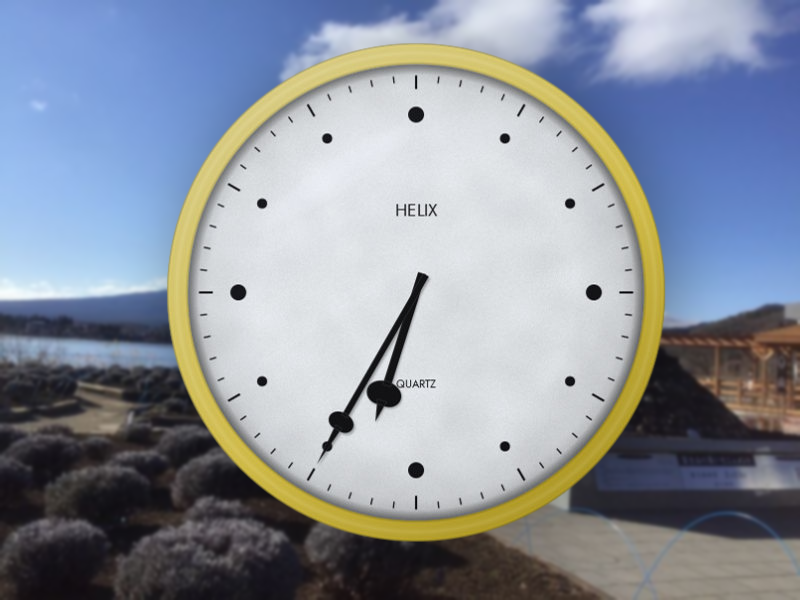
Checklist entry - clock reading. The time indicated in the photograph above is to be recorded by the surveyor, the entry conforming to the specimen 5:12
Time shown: 6:35
